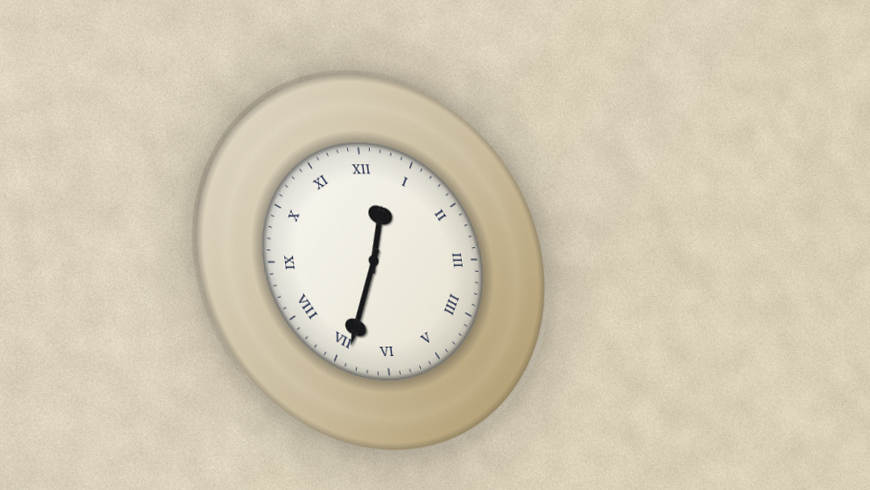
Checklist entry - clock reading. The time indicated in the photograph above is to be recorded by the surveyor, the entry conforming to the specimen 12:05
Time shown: 12:34
